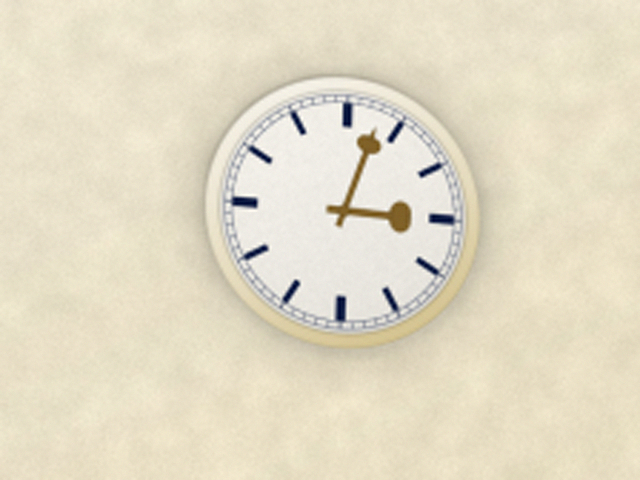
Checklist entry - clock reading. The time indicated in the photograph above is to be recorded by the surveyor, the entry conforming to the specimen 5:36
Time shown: 3:03
